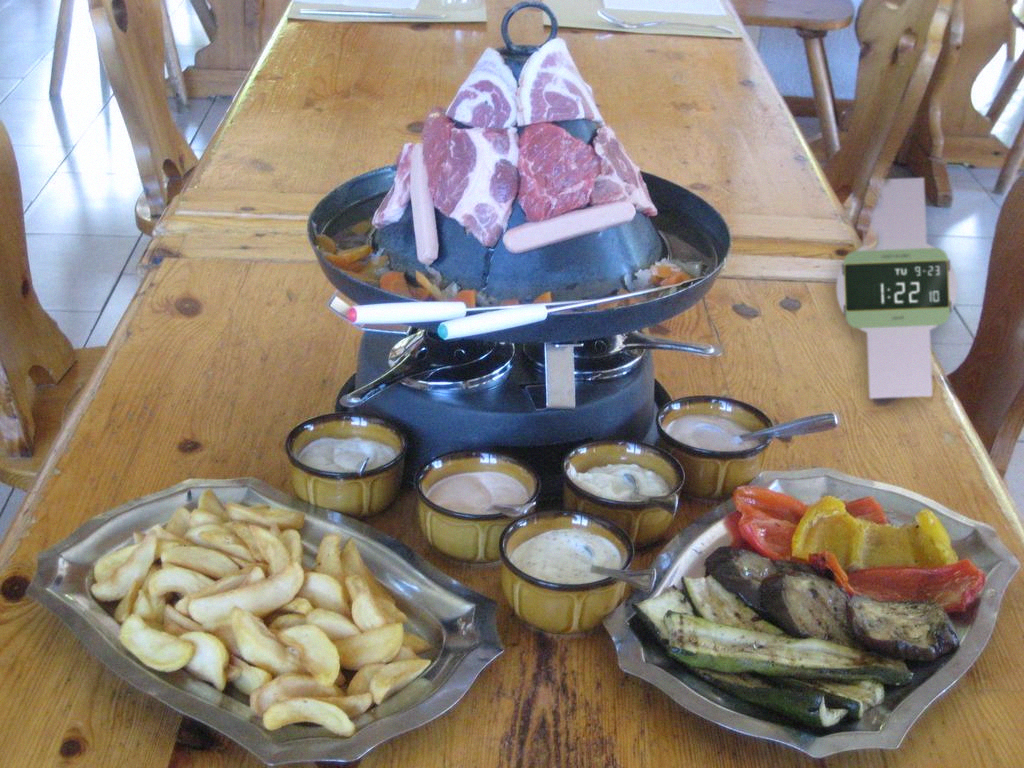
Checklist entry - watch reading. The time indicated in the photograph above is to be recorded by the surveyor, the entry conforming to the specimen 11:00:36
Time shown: 1:22:10
